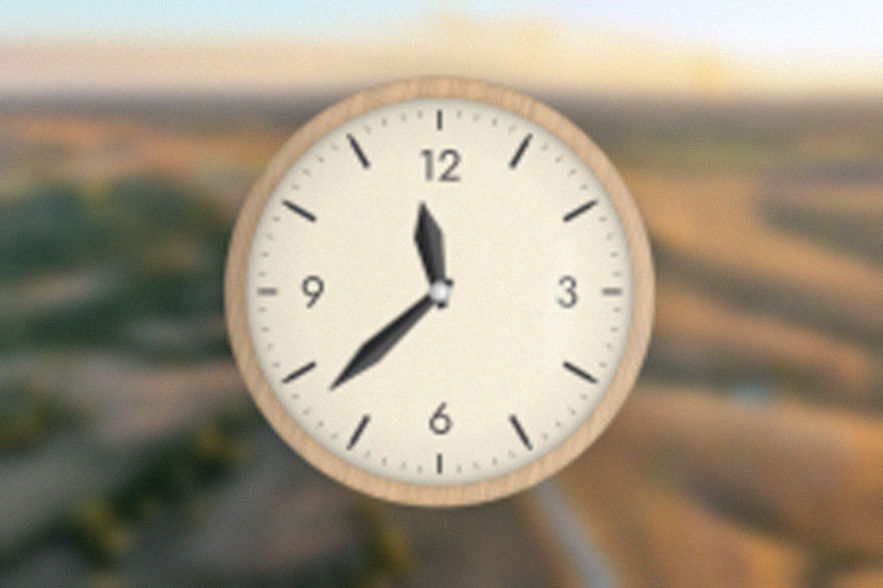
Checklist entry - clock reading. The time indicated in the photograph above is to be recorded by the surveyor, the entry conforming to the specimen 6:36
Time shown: 11:38
